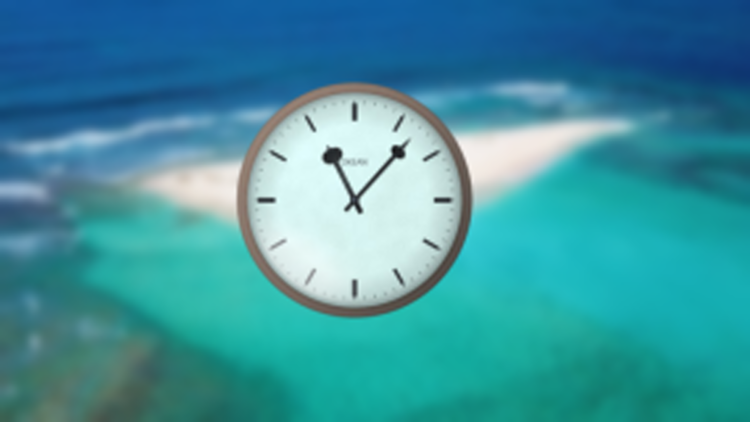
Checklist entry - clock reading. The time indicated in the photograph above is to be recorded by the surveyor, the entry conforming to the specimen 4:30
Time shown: 11:07
